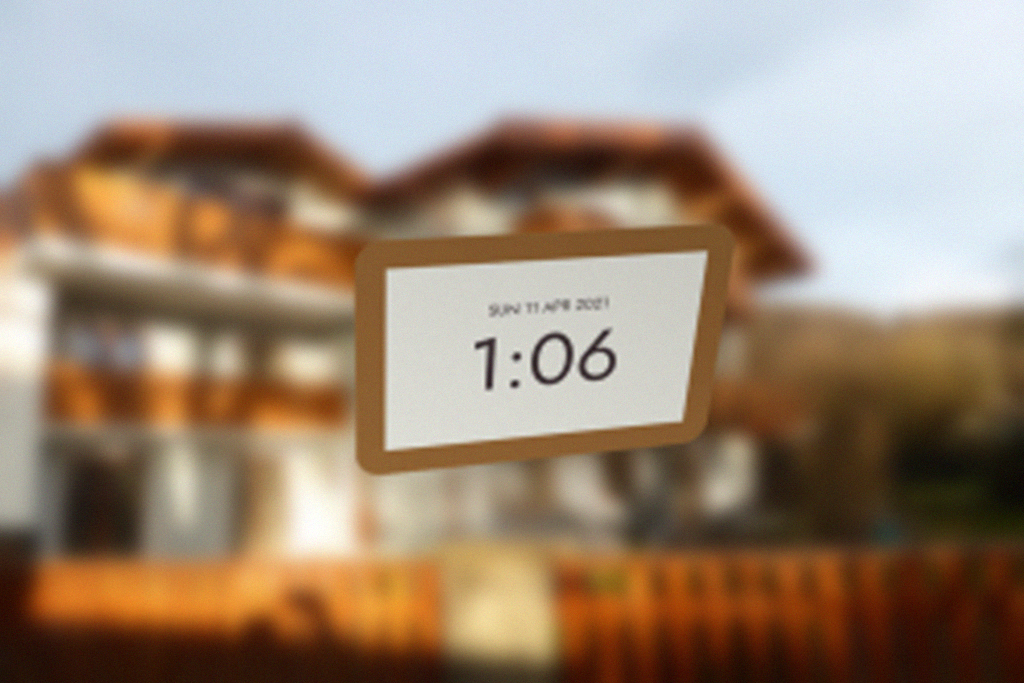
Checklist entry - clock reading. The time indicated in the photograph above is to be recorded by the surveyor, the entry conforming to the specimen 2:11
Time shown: 1:06
